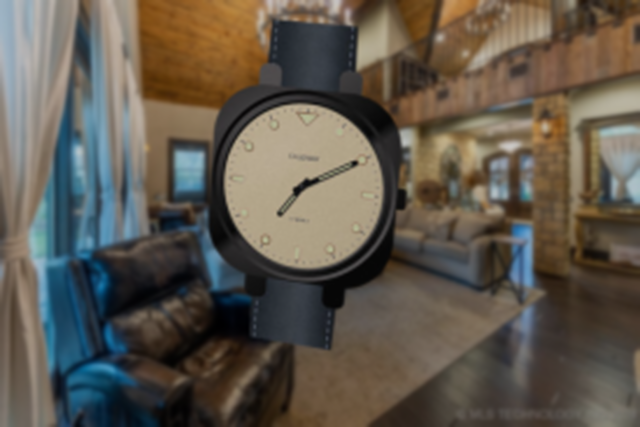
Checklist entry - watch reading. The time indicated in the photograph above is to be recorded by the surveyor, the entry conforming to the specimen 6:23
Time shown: 7:10
